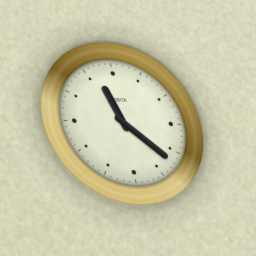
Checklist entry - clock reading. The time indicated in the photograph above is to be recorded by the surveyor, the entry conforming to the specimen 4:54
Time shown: 11:22
